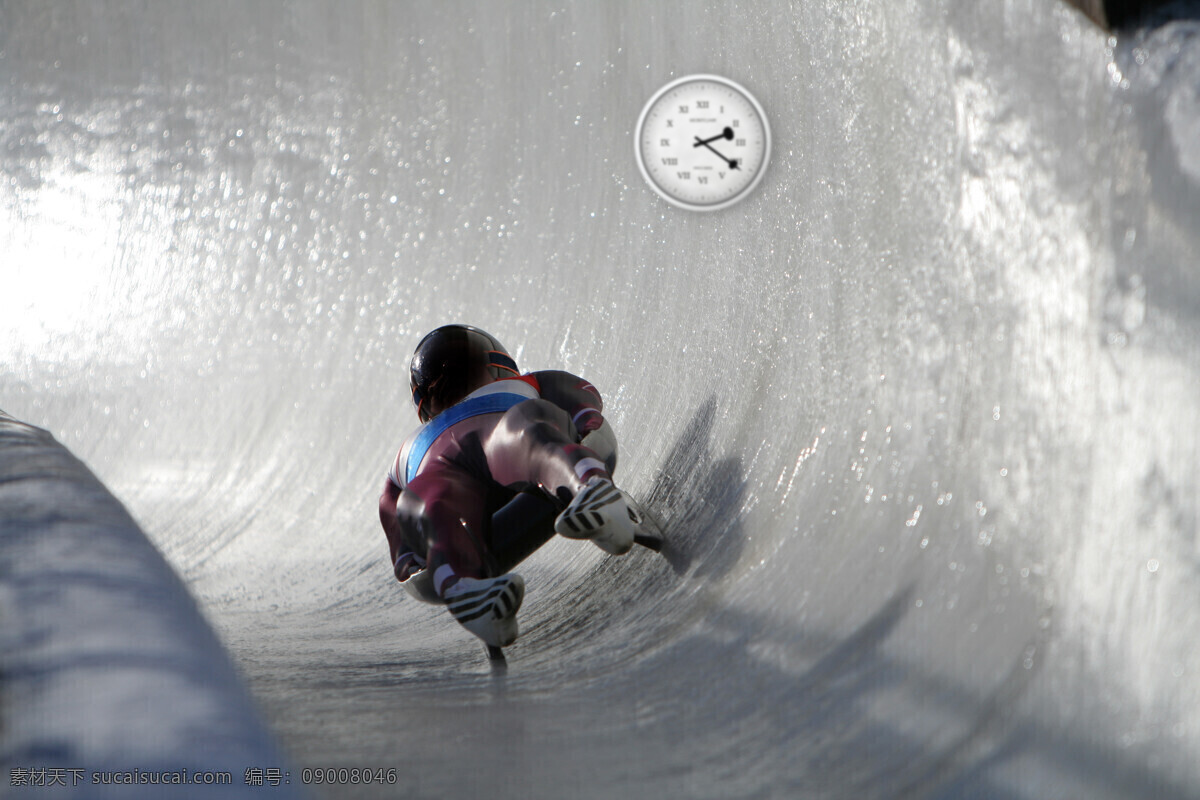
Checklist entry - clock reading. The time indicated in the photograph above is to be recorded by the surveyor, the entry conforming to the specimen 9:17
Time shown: 2:21
